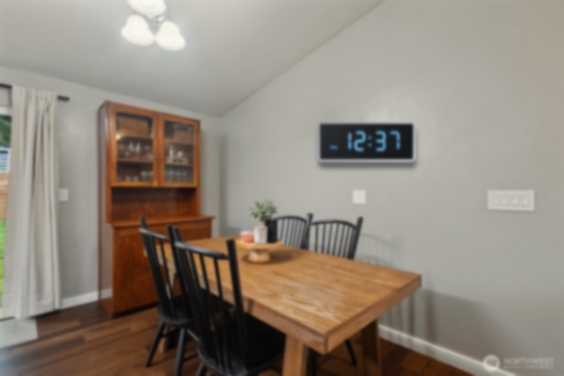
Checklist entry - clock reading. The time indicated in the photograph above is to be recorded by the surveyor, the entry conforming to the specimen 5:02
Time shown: 12:37
